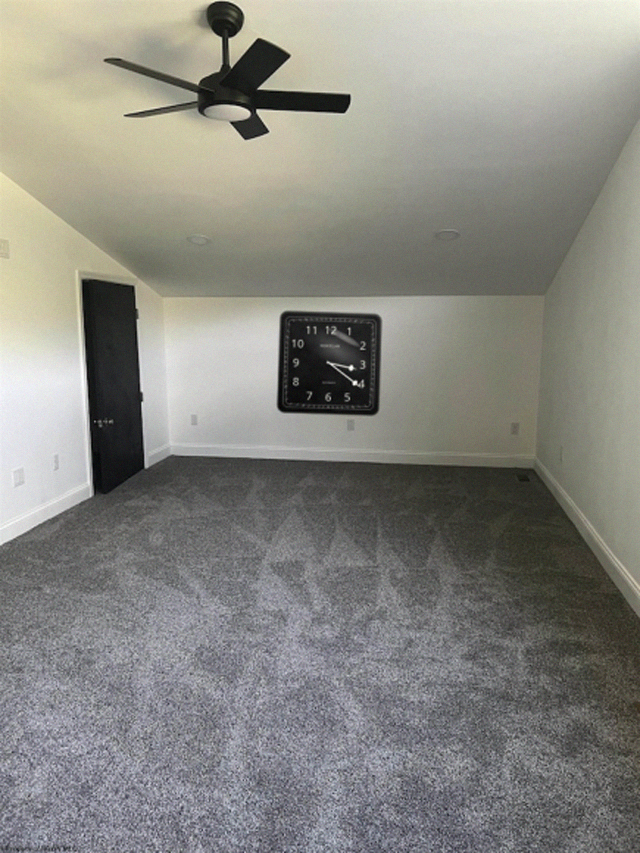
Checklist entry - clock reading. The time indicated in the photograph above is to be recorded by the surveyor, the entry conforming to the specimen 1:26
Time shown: 3:21
